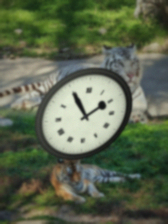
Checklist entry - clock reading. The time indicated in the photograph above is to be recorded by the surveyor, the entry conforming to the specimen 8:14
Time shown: 1:55
